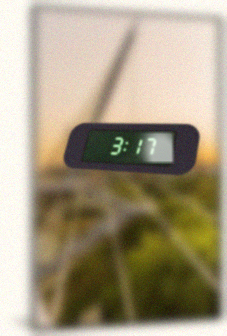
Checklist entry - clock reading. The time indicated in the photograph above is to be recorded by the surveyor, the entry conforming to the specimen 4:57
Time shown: 3:17
